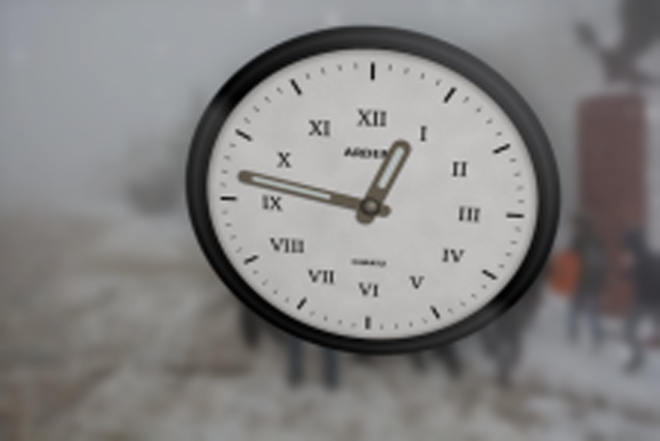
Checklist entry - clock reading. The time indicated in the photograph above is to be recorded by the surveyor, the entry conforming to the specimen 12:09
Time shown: 12:47
